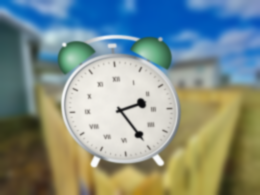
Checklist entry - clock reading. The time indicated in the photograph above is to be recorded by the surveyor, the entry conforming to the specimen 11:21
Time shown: 2:25
